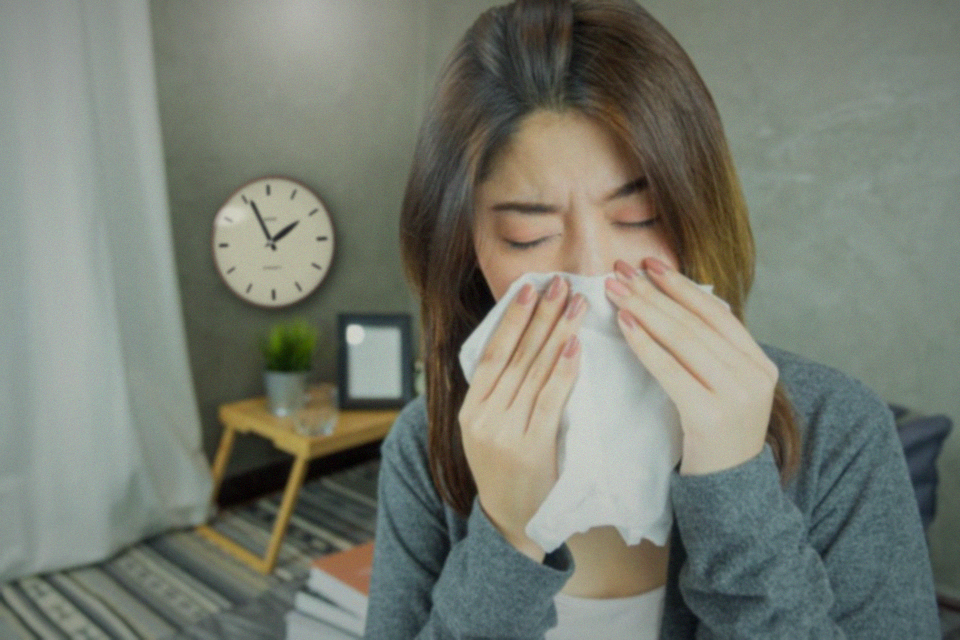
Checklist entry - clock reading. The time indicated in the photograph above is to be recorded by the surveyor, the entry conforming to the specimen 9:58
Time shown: 1:56
